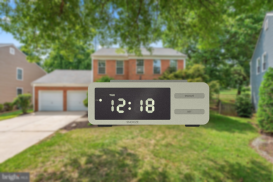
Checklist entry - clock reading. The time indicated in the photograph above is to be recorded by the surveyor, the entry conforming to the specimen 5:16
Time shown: 12:18
